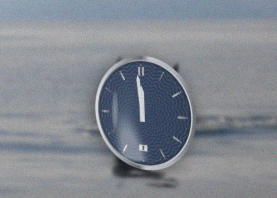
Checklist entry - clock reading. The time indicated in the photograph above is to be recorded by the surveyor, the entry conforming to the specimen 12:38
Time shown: 11:59
